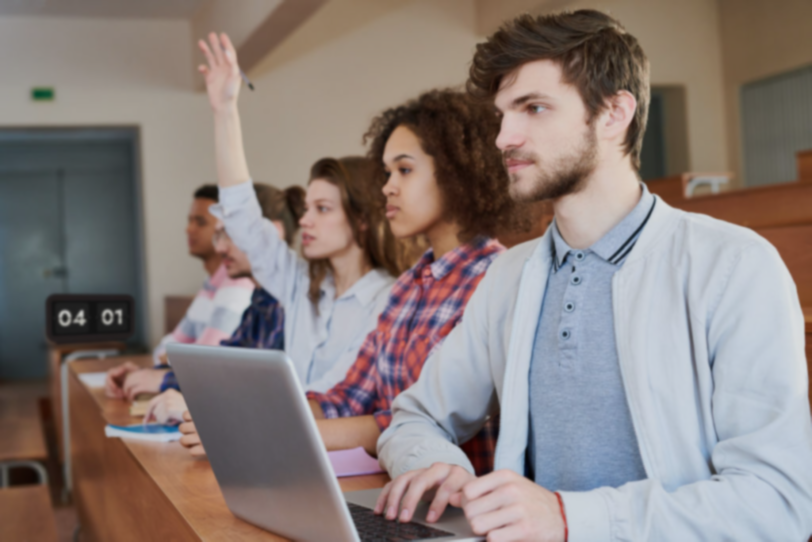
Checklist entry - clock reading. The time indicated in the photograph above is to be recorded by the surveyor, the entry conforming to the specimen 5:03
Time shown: 4:01
